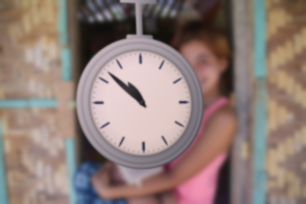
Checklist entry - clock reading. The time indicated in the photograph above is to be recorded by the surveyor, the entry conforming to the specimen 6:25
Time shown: 10:52
